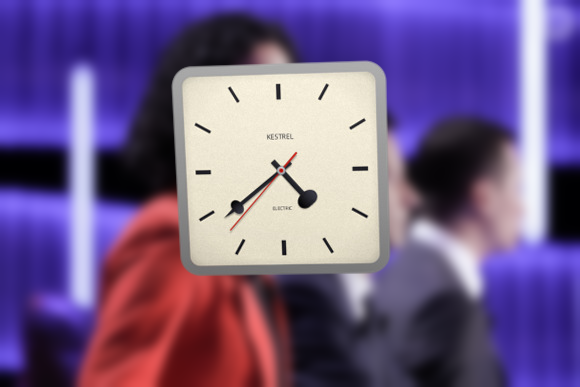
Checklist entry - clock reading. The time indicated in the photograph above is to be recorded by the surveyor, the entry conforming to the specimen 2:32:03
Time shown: 4:38:37
